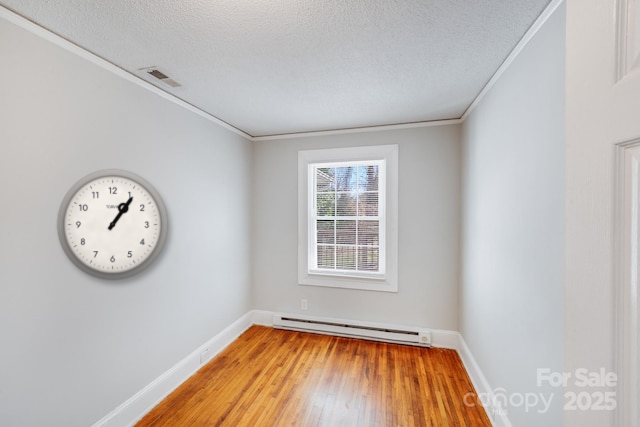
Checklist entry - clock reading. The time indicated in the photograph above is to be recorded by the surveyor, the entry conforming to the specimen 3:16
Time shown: 1:06
